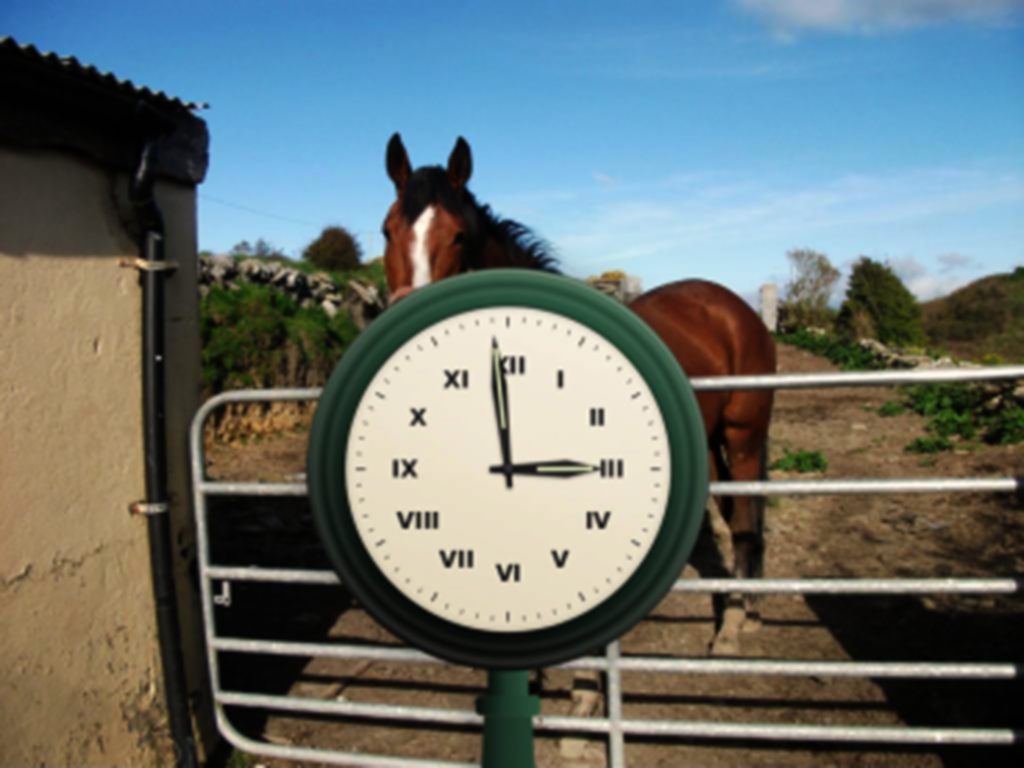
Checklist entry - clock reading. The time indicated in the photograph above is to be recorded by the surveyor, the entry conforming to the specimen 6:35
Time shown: 2:59
